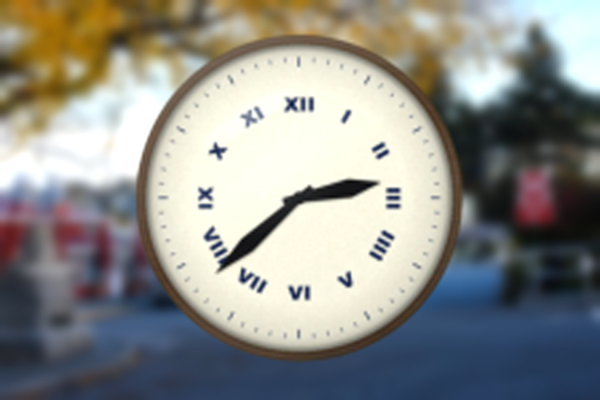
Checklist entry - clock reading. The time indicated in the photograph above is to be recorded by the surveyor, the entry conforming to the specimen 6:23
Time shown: 2:38
